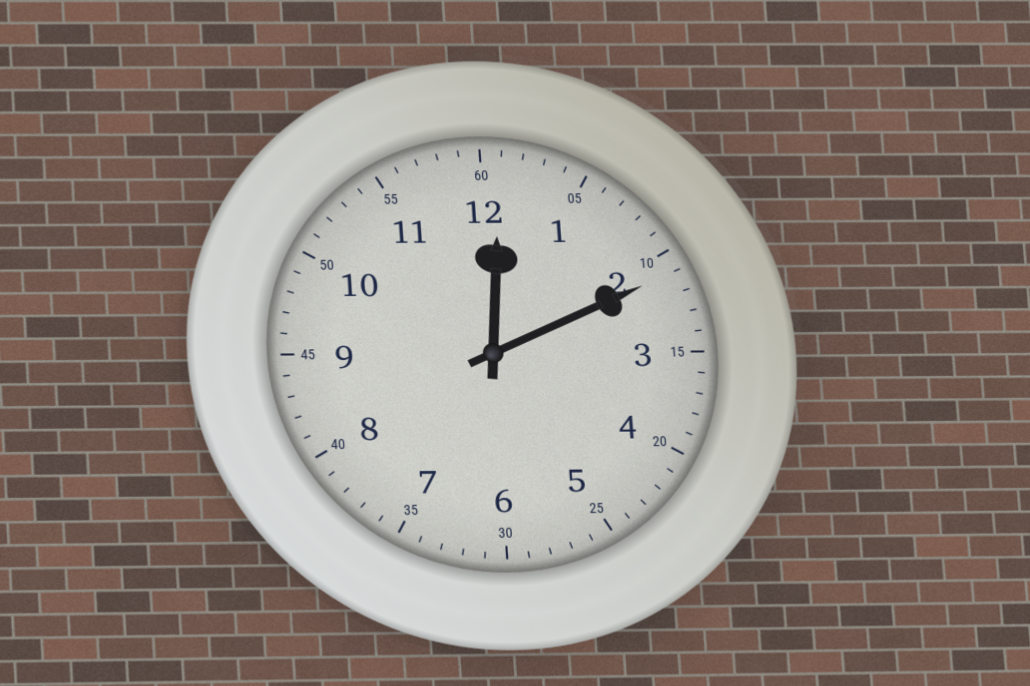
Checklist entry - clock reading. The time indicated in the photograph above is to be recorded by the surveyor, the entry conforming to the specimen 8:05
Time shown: 12:11
